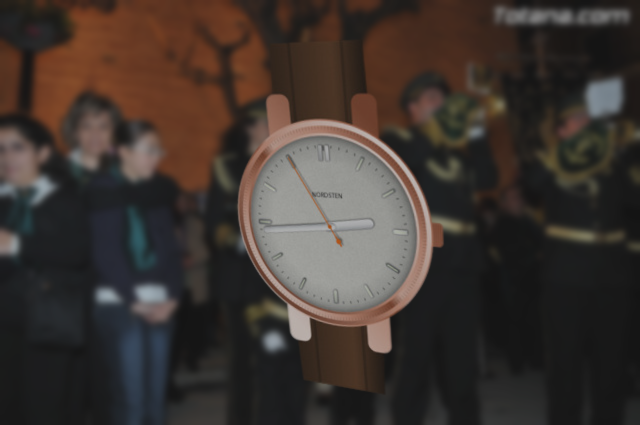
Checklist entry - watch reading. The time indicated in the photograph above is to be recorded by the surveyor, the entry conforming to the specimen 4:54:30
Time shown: 2:43:55
